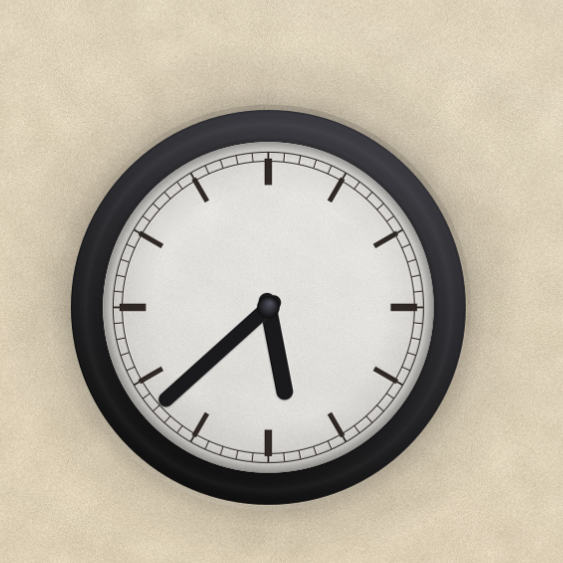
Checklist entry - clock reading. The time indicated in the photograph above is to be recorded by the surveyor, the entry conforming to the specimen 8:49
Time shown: 5:38
